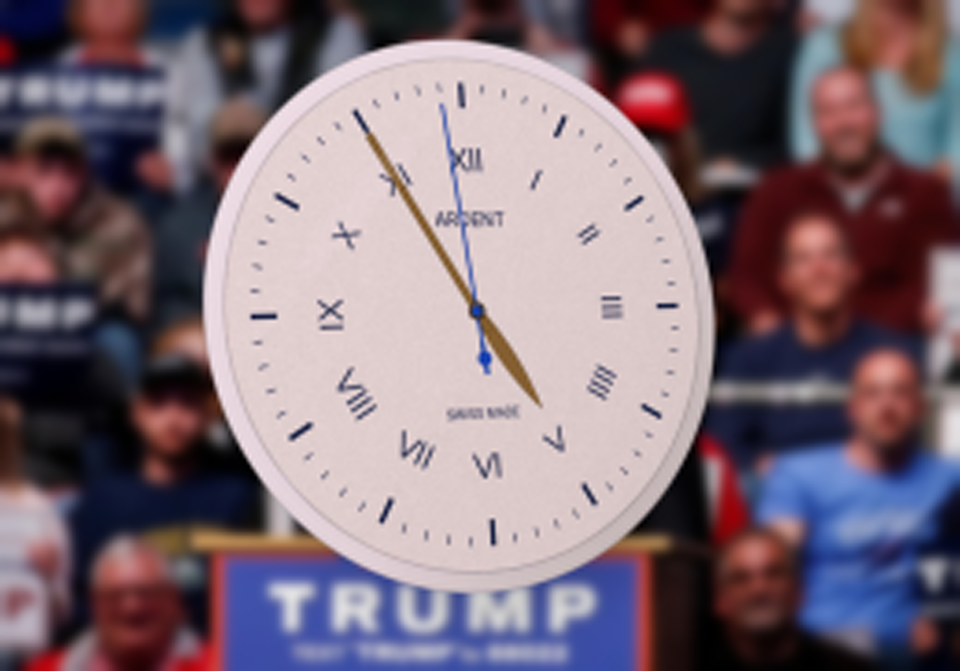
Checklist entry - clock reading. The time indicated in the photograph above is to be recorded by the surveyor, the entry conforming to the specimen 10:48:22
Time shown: 4:54:59
